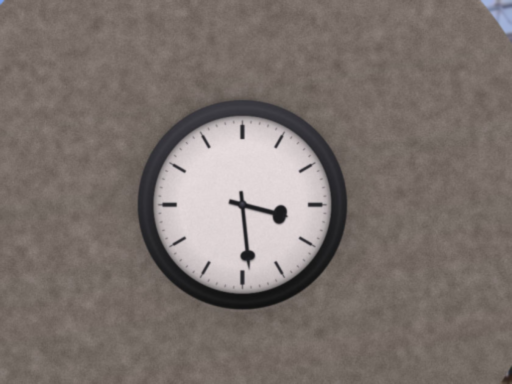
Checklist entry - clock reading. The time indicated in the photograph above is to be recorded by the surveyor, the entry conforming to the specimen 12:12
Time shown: 3:29
